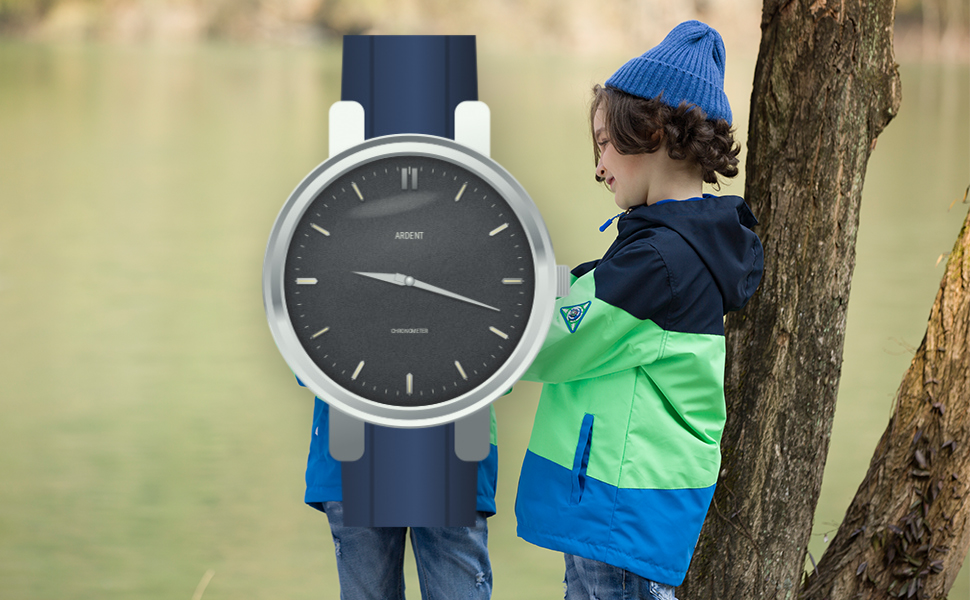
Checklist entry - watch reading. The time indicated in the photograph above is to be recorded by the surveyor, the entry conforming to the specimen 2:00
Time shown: 9:18
